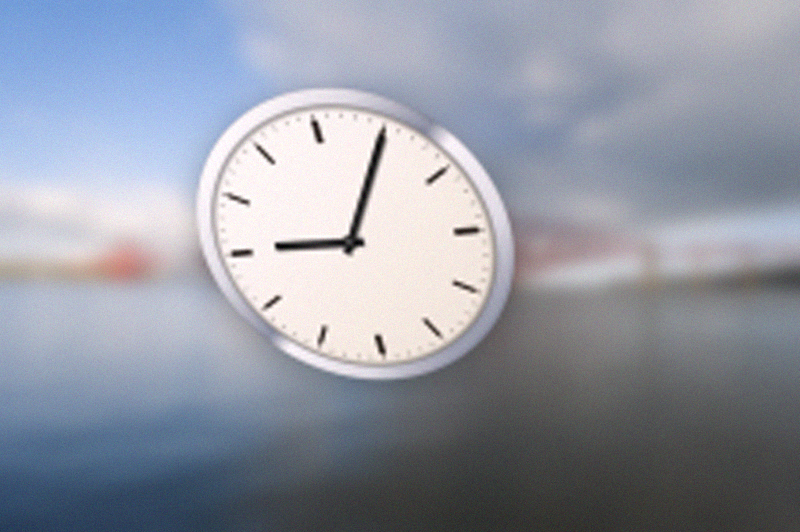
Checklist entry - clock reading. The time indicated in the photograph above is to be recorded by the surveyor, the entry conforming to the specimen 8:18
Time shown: 9:05
